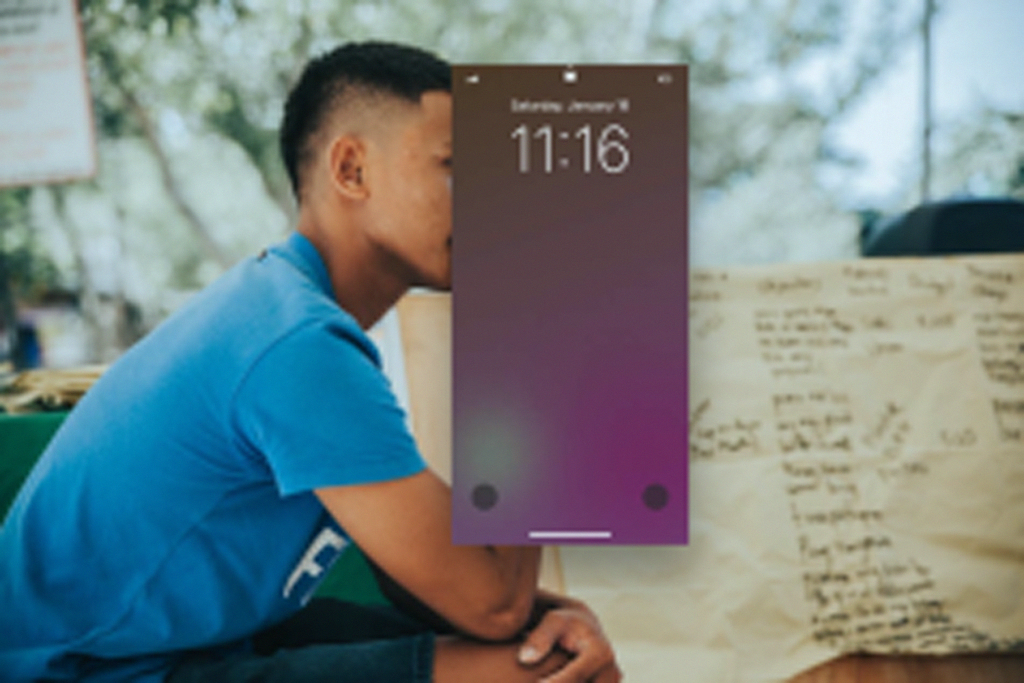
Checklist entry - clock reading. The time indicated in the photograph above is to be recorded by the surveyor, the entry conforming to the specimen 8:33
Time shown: 11:16
